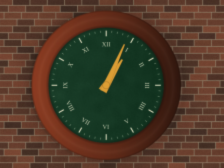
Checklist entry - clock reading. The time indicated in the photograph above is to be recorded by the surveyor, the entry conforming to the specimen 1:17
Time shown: 1:04
